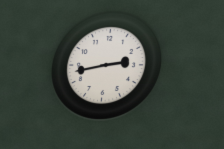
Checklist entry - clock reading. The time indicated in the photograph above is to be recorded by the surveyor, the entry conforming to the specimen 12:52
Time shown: 2:43
